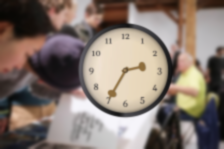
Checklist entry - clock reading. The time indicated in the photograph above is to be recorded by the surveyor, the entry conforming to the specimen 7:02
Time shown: 2:35
